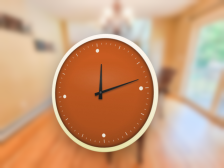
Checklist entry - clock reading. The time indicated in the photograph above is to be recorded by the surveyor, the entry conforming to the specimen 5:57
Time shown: 12:13
